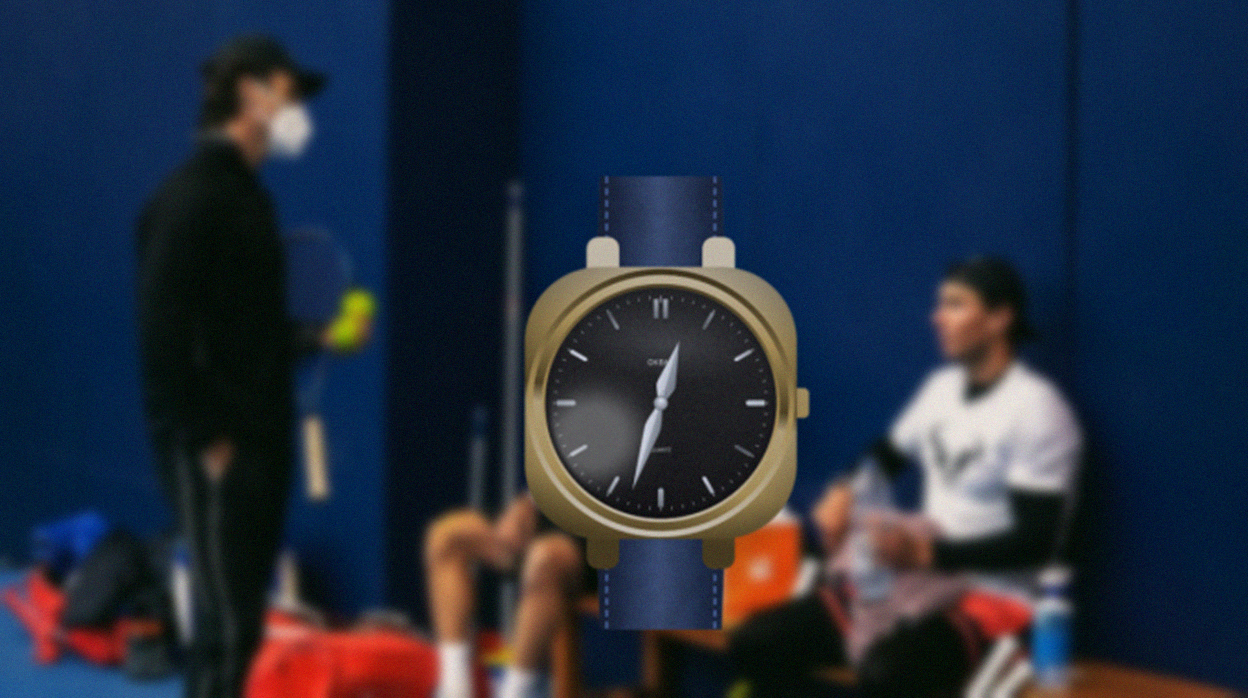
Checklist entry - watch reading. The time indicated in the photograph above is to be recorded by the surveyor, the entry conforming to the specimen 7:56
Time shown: 12:33
